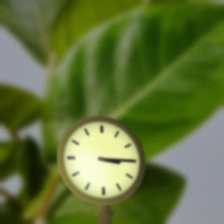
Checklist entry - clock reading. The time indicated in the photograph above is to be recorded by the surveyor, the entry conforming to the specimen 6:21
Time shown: 3:15
